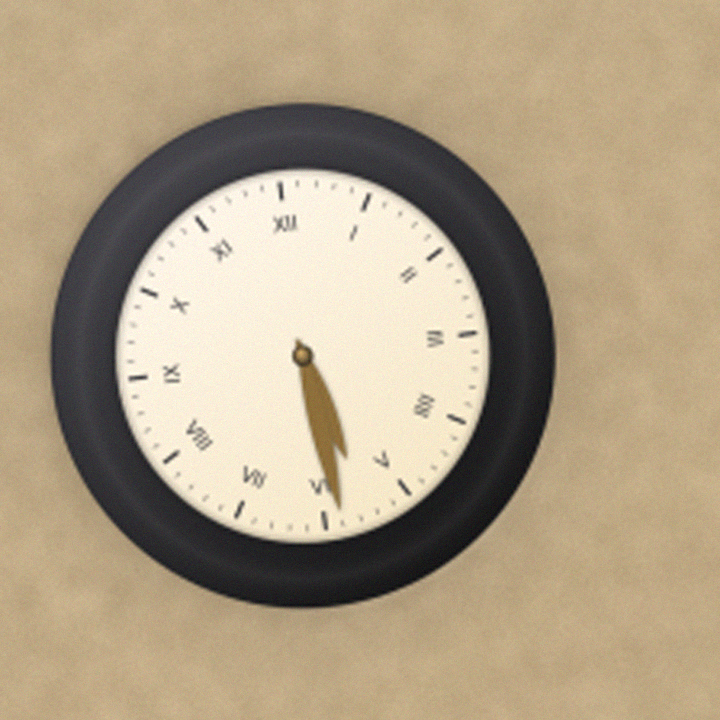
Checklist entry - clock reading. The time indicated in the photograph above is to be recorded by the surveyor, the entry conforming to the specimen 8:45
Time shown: 5:29
